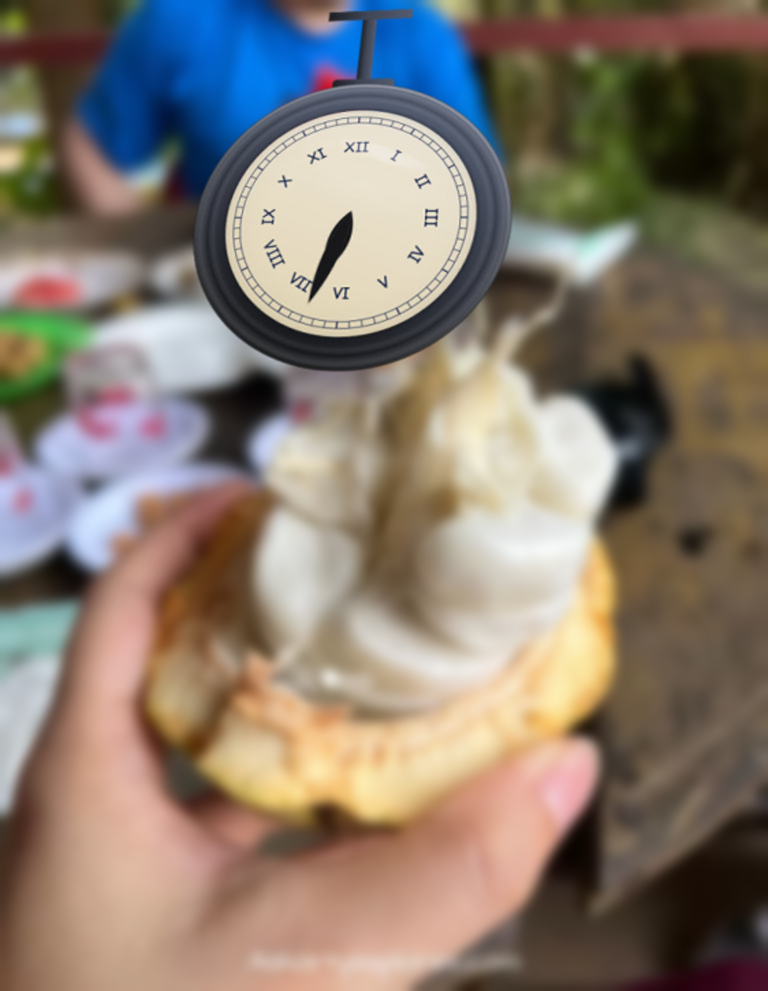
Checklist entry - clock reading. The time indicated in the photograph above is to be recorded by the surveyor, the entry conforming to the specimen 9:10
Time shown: 6:33
